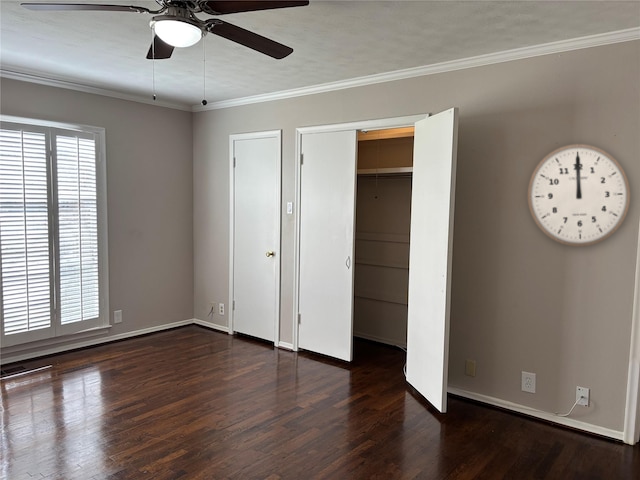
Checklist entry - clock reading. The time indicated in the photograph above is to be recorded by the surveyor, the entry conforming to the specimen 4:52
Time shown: 12:00
